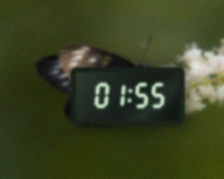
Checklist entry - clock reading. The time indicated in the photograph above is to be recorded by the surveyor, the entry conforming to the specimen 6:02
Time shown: 1:55
